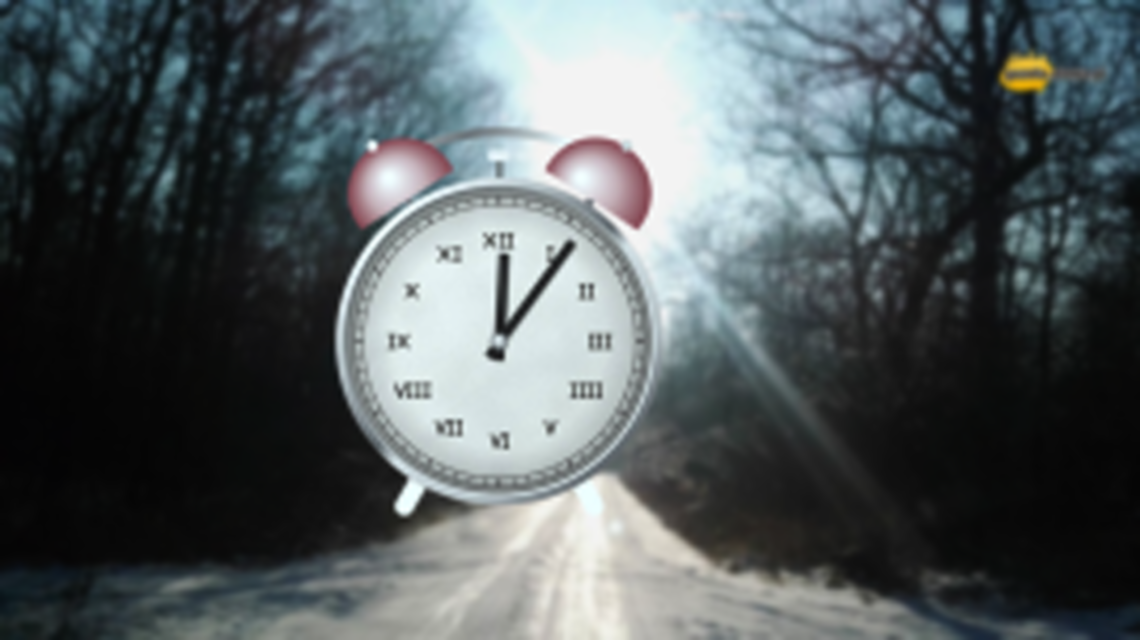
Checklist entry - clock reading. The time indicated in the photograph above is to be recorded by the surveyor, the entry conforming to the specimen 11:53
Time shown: 12:06
